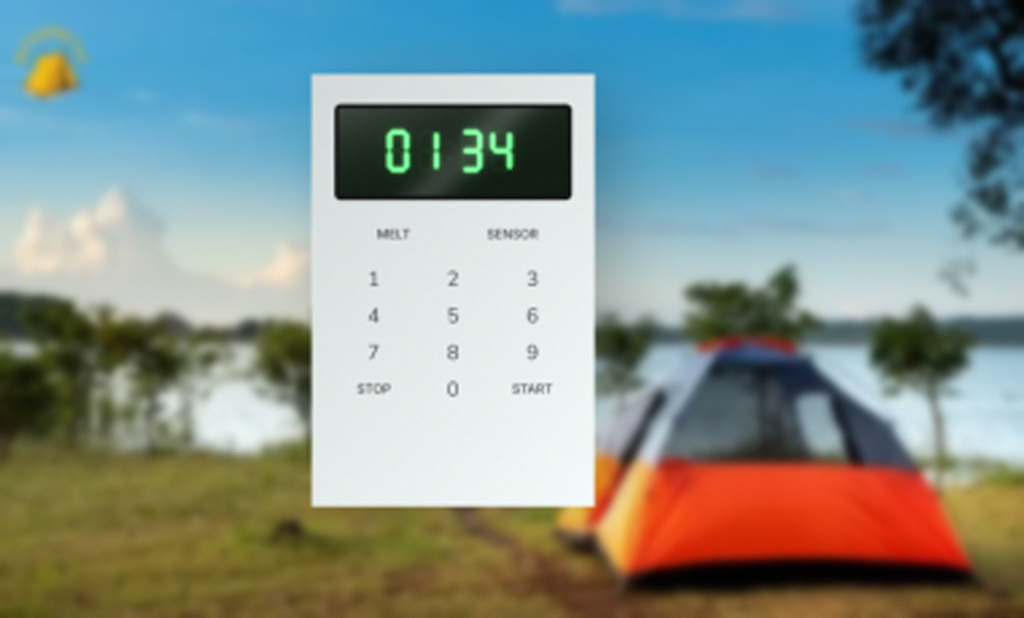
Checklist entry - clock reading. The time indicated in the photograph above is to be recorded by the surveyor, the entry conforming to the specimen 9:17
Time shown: 1:34
